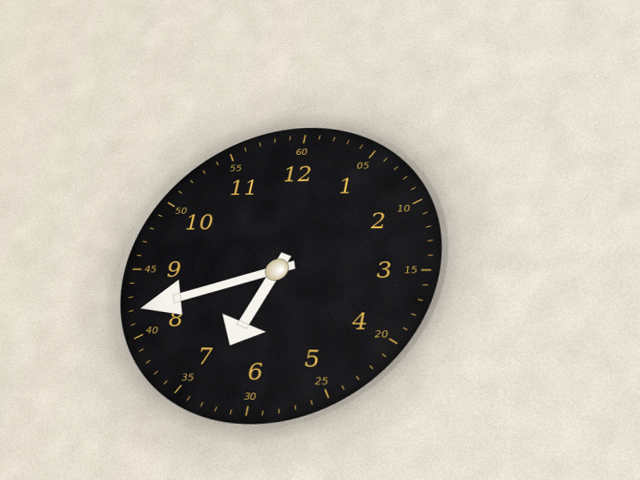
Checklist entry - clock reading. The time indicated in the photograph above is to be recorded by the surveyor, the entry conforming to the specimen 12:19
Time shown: 6:42
